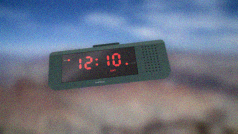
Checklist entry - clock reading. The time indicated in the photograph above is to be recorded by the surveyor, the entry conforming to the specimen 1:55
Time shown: 12:10
